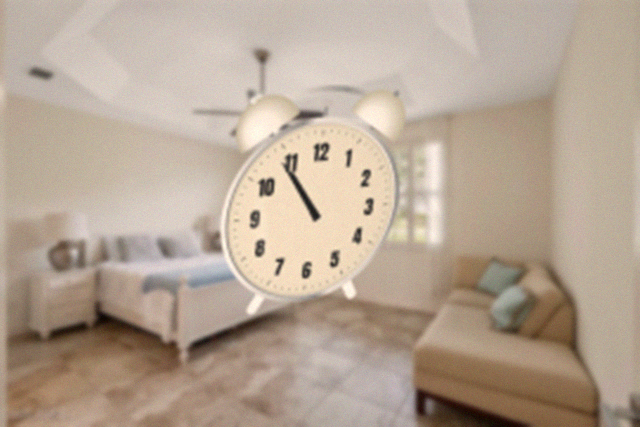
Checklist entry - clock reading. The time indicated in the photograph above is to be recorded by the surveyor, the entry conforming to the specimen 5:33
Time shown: 10:54
